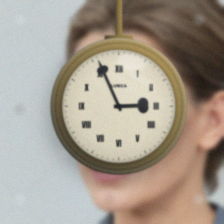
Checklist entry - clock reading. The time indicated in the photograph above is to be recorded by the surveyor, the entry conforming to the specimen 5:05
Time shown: 2:56
